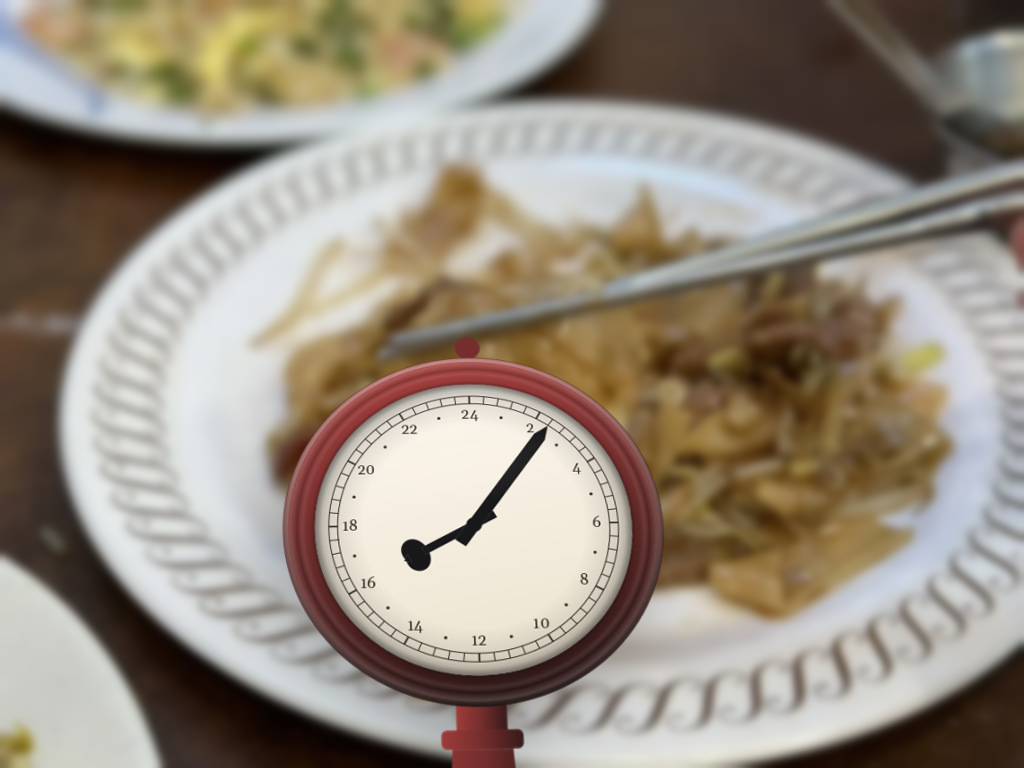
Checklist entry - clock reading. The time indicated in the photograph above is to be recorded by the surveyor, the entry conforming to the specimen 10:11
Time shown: 16:06
